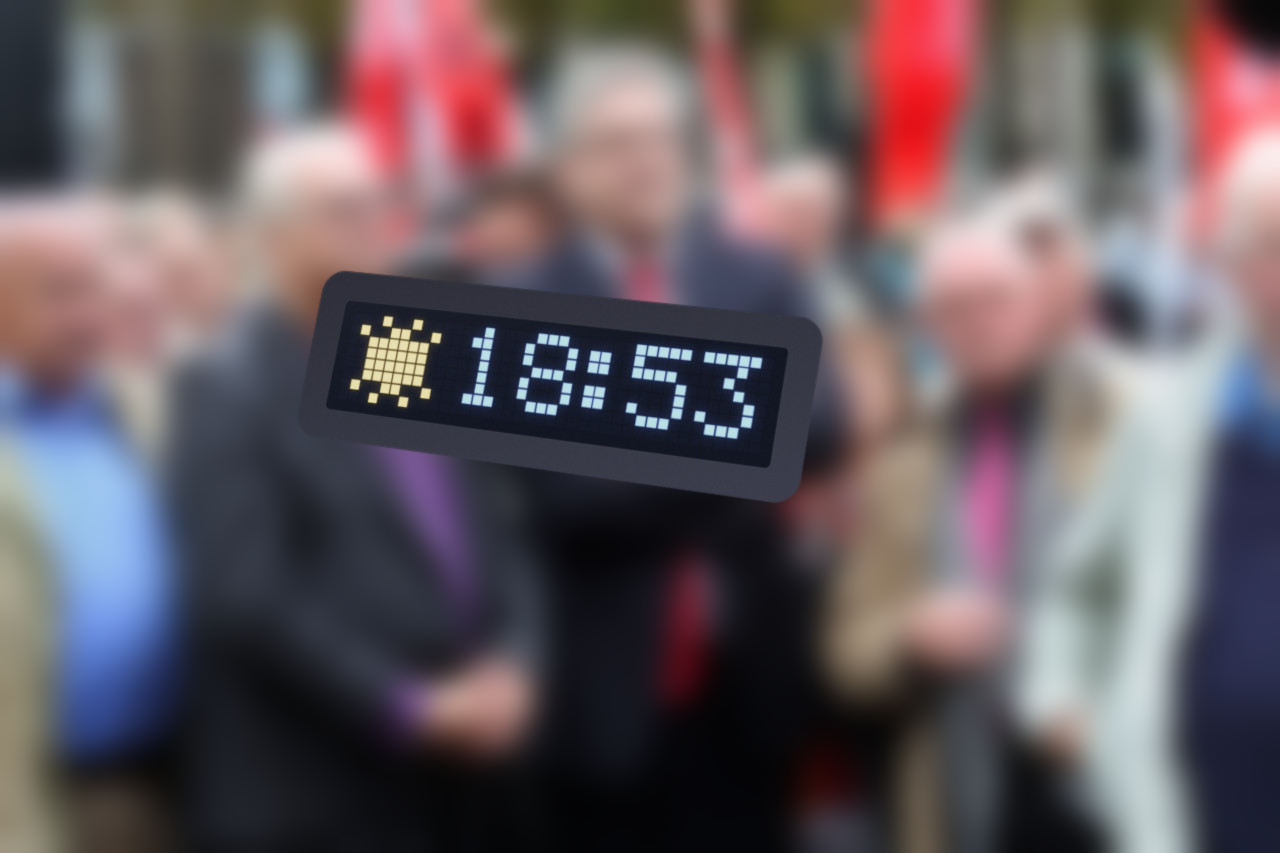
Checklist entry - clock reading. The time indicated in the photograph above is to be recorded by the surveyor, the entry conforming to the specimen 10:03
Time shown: 18:53
